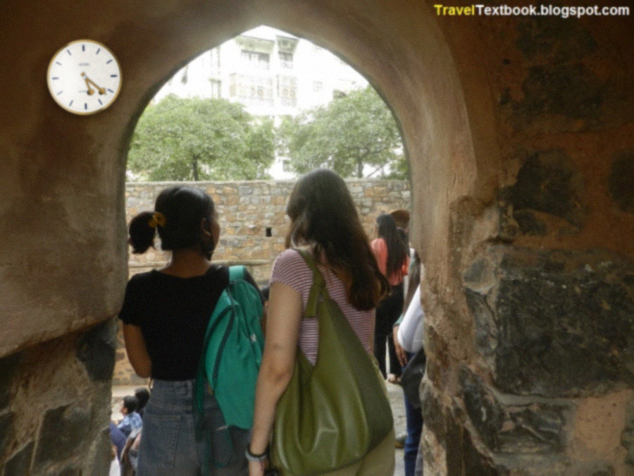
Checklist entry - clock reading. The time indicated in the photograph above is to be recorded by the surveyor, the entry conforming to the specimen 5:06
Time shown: 5:22
